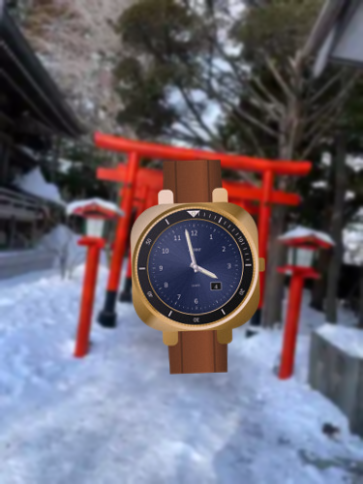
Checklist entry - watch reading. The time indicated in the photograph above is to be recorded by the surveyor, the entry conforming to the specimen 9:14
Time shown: 3:58
